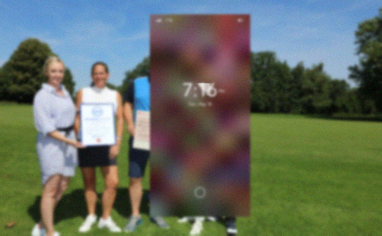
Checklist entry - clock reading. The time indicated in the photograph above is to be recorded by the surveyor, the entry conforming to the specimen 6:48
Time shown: 7:16
